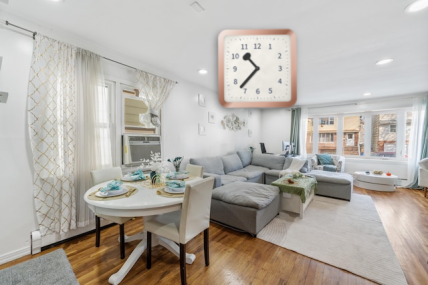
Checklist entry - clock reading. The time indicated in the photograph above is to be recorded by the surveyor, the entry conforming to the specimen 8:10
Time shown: 10:37
